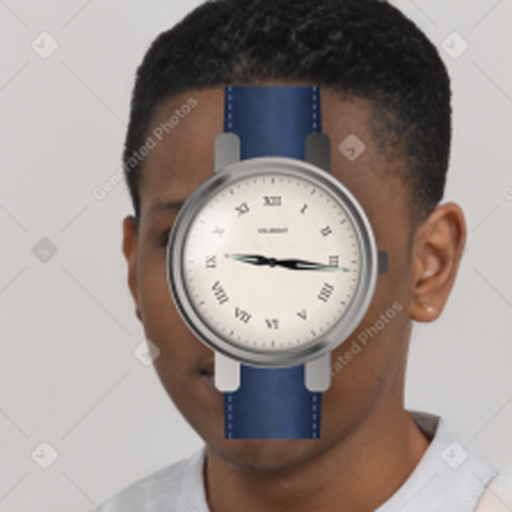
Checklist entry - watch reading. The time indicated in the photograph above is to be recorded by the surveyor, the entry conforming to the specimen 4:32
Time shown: 9:16
